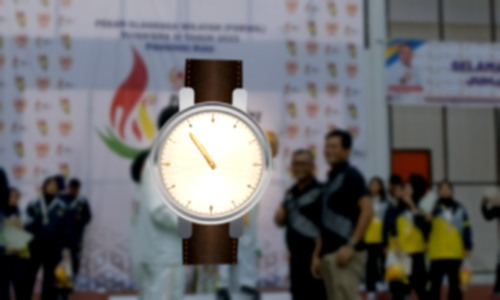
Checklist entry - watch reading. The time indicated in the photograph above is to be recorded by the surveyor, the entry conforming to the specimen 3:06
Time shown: 10:54
